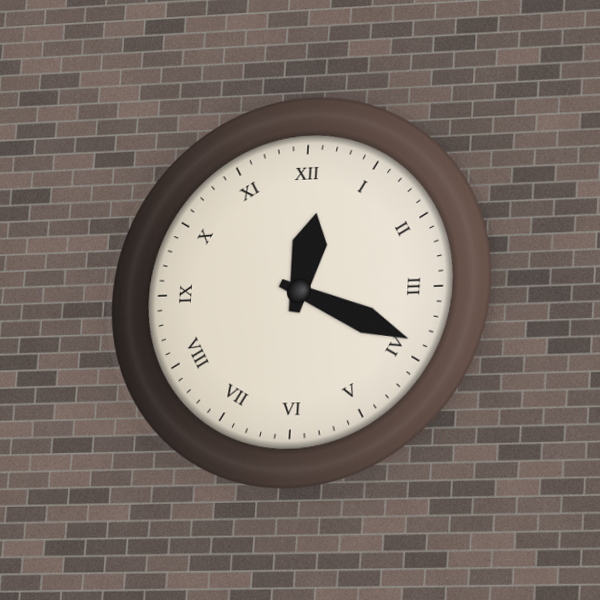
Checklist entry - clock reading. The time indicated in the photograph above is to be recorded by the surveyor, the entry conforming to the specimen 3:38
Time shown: 12:19
